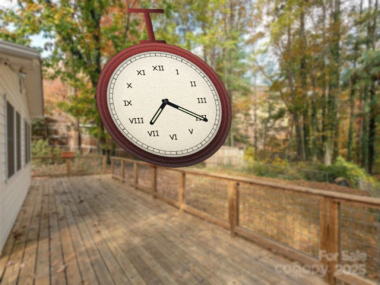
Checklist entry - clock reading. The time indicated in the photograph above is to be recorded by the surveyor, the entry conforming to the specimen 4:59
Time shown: 7:20
